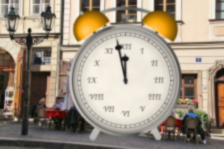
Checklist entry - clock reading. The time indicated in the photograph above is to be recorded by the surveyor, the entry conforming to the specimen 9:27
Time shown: 11:58
